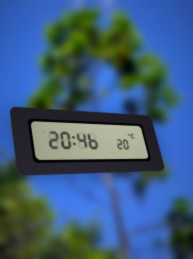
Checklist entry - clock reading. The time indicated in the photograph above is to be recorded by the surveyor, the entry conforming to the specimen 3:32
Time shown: 20:46
